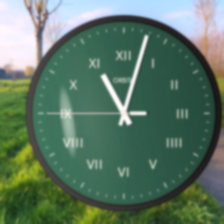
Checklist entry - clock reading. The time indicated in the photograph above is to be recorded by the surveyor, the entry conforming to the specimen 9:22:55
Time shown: 11:02:45
